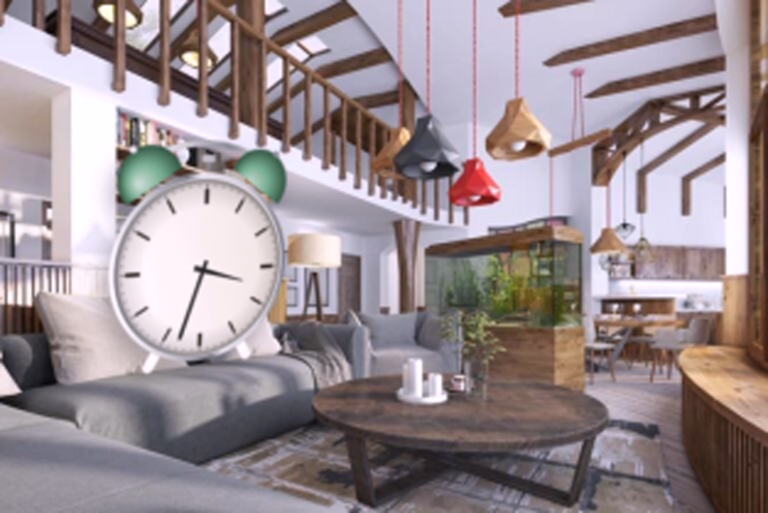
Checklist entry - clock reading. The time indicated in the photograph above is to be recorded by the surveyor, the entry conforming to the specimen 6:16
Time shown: 3:33
